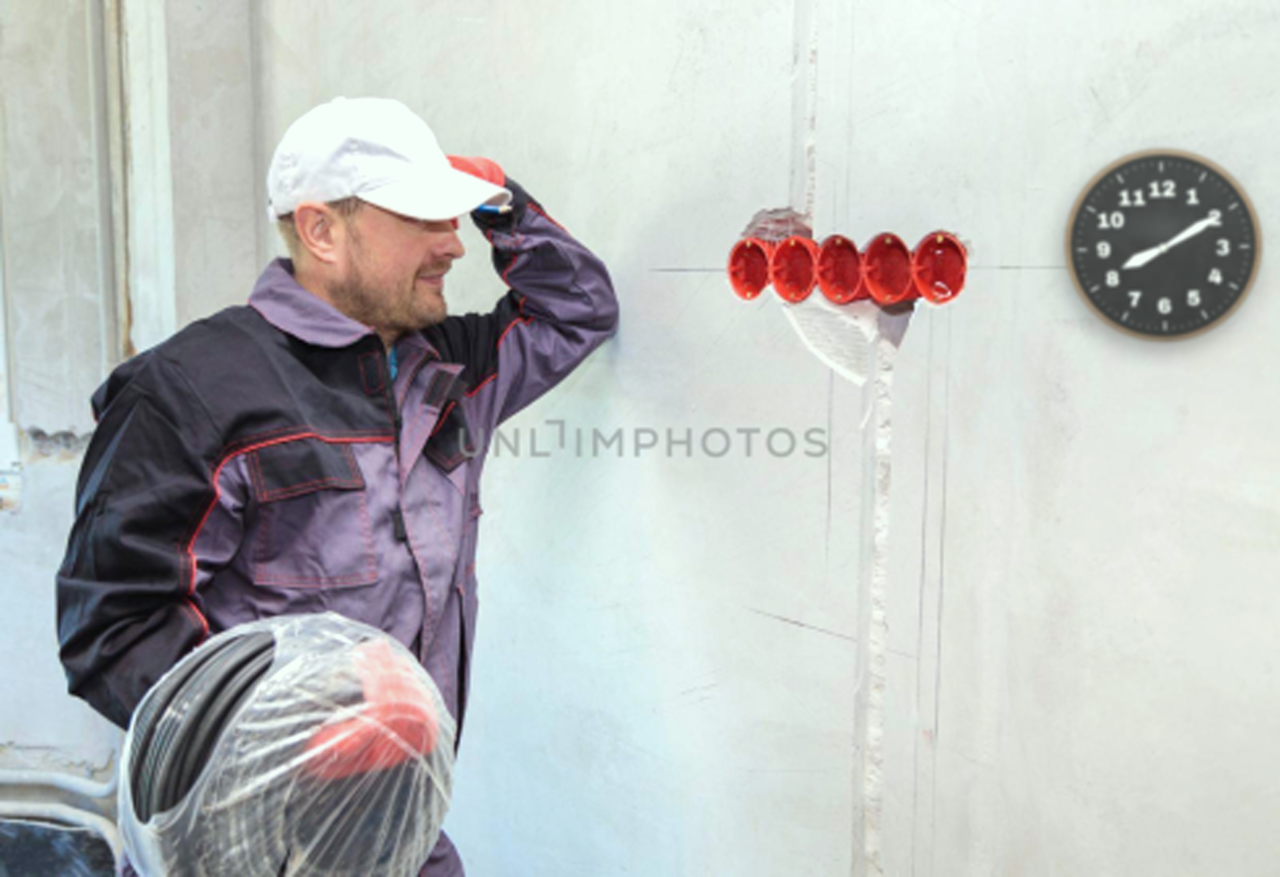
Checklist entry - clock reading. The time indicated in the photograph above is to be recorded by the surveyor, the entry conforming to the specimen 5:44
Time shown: 8:10
